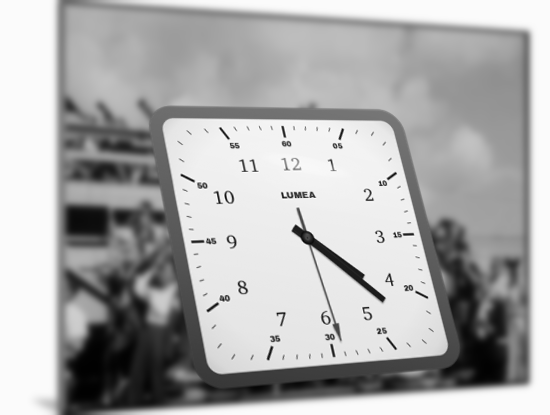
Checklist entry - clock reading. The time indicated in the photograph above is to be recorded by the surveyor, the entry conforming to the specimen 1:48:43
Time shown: 4:22:29
